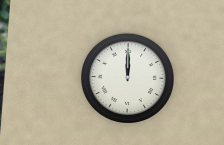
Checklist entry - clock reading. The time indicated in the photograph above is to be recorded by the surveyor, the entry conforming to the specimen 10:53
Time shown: 12:00
